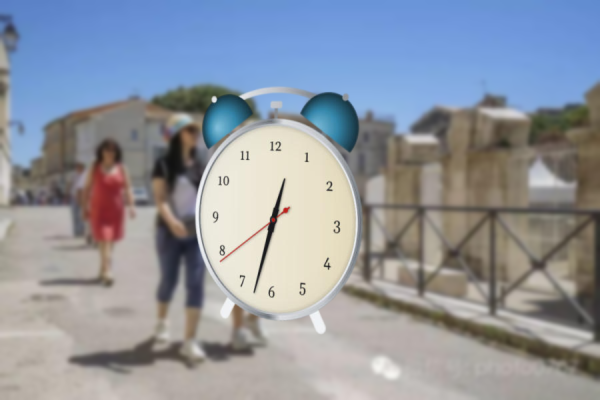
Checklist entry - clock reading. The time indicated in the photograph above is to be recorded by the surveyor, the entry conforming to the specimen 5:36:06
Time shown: 12:32:39
